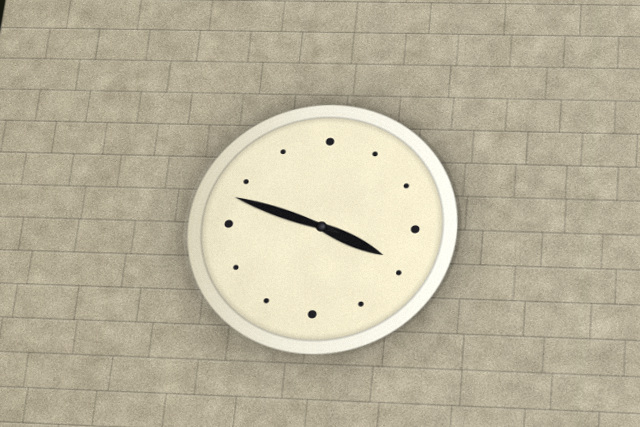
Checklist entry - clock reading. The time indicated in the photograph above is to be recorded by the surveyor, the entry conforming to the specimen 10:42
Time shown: 3:48
